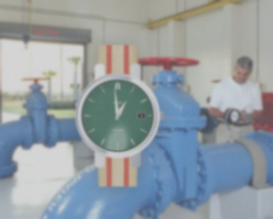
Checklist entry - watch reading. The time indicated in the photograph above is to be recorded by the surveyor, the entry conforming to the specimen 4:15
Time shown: 12:59
